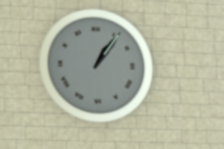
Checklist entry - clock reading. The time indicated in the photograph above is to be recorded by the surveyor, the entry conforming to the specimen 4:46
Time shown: 1:06
